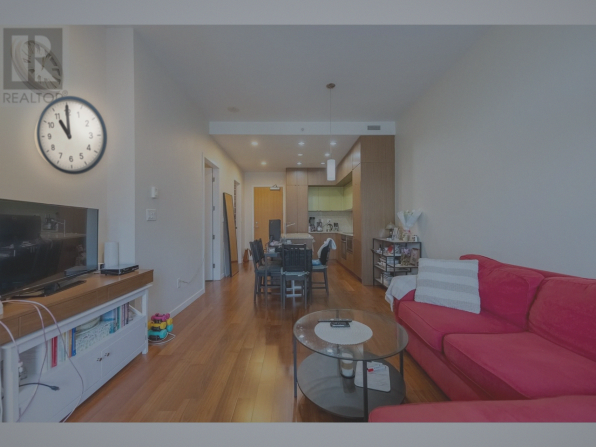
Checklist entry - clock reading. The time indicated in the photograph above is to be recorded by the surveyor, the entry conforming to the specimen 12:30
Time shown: 11:00
